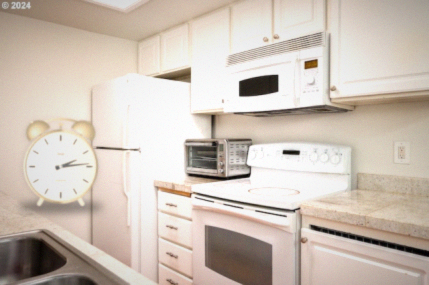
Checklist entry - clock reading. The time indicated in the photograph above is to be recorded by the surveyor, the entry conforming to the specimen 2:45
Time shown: 2:14
